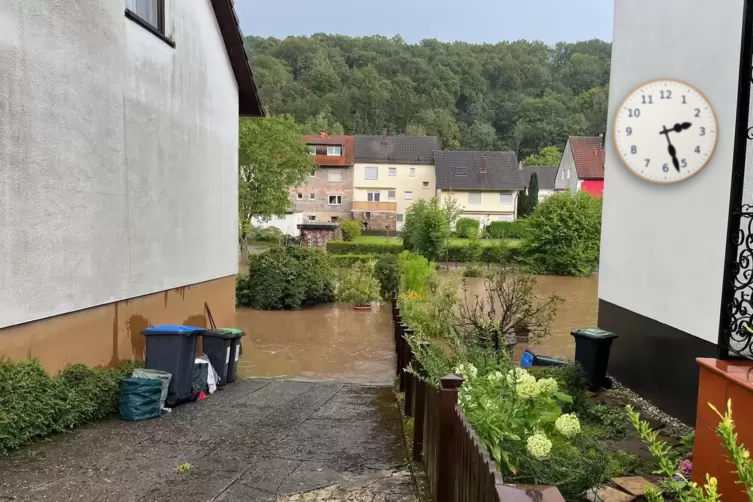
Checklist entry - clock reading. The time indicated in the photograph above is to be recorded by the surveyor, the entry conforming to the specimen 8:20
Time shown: 2:27
